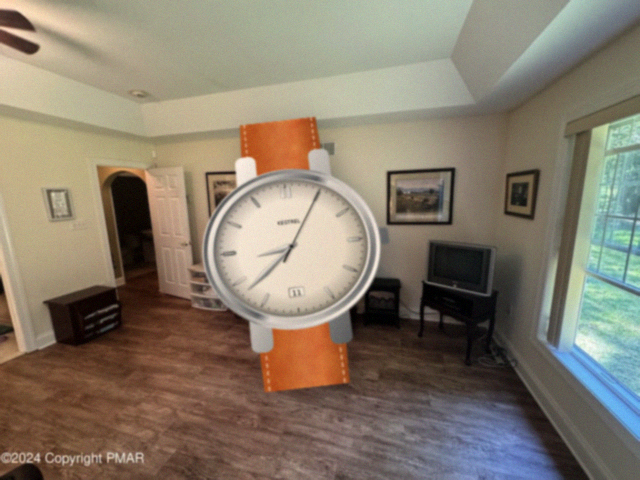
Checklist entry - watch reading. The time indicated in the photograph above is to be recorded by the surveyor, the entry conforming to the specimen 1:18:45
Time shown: 8:38:05
